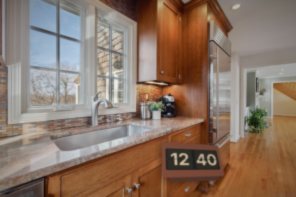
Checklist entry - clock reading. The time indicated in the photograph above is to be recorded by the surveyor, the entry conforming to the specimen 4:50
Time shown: 12:40
